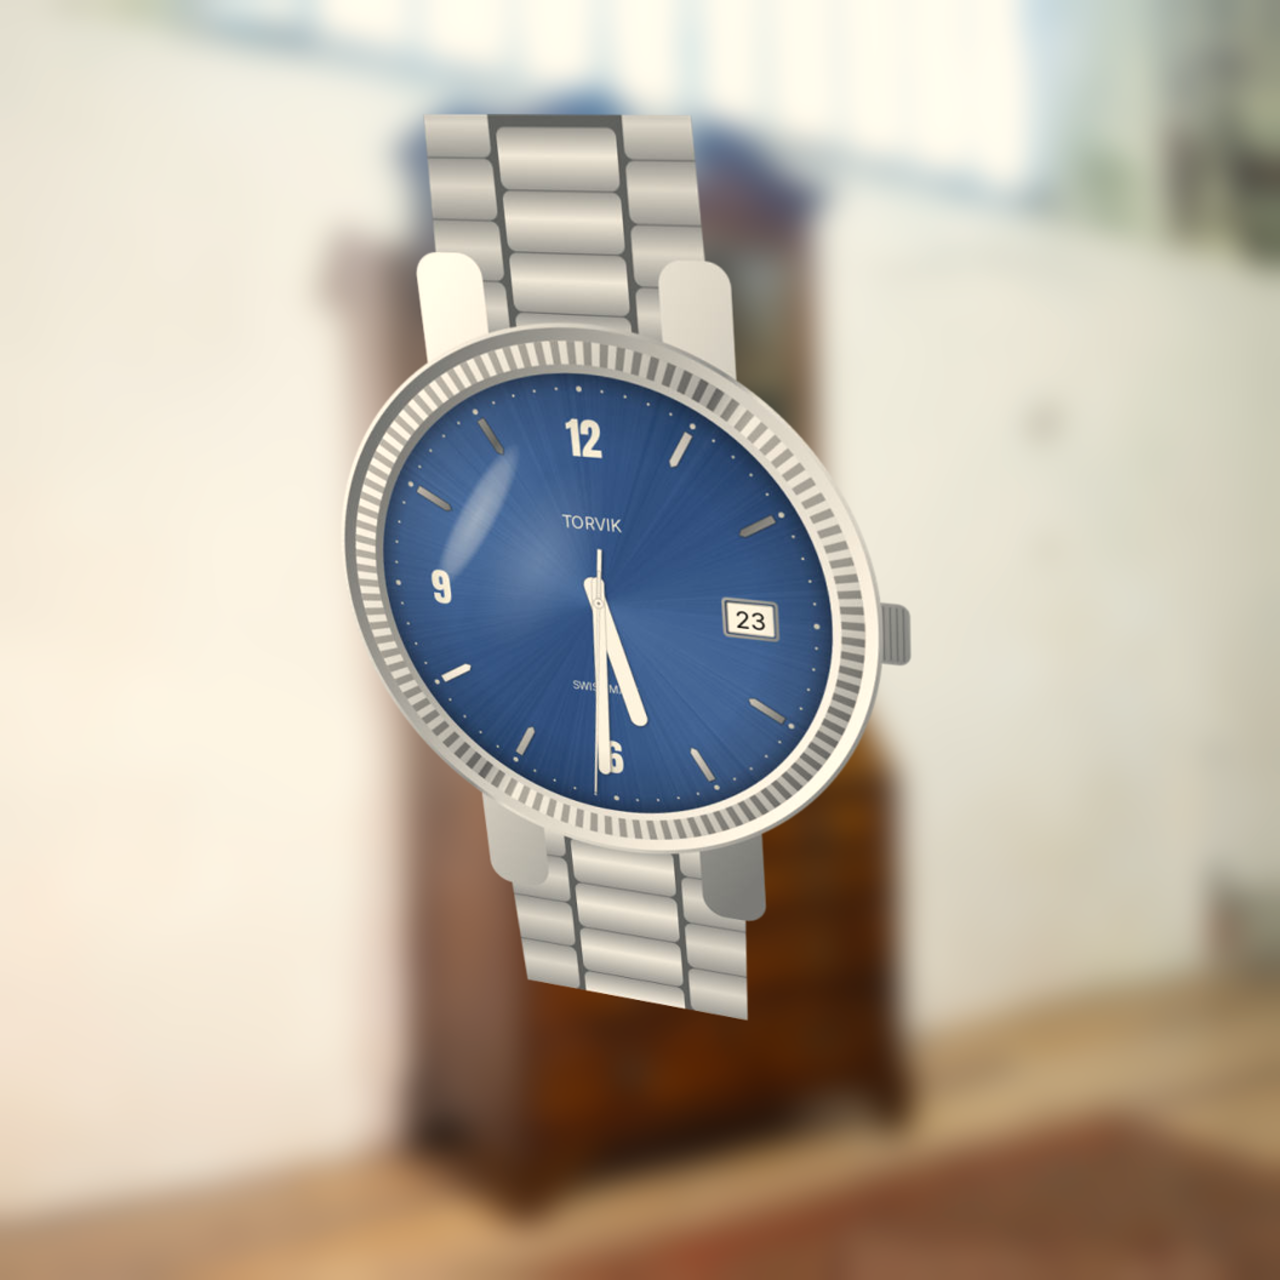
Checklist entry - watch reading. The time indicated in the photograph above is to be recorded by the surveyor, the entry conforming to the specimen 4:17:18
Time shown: 5:30:31
